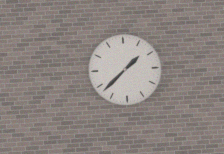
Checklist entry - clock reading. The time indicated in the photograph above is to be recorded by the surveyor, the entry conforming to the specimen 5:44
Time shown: 1:38
